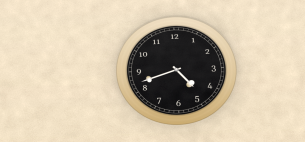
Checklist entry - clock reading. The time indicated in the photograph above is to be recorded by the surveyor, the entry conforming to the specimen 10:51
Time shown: 4:42
